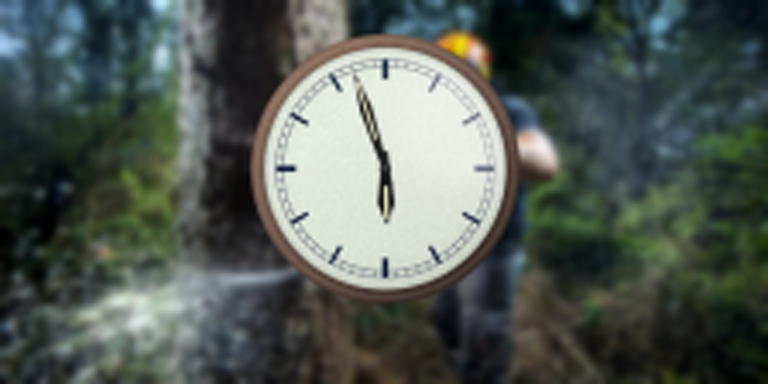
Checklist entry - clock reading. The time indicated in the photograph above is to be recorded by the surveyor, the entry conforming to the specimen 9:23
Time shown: 5:57
